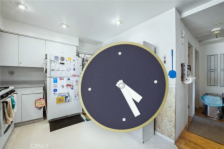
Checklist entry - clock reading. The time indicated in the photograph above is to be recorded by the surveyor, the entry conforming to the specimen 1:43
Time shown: 4:26
